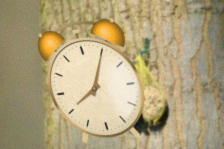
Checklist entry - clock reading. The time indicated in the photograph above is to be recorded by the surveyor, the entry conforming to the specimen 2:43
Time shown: 8:05
